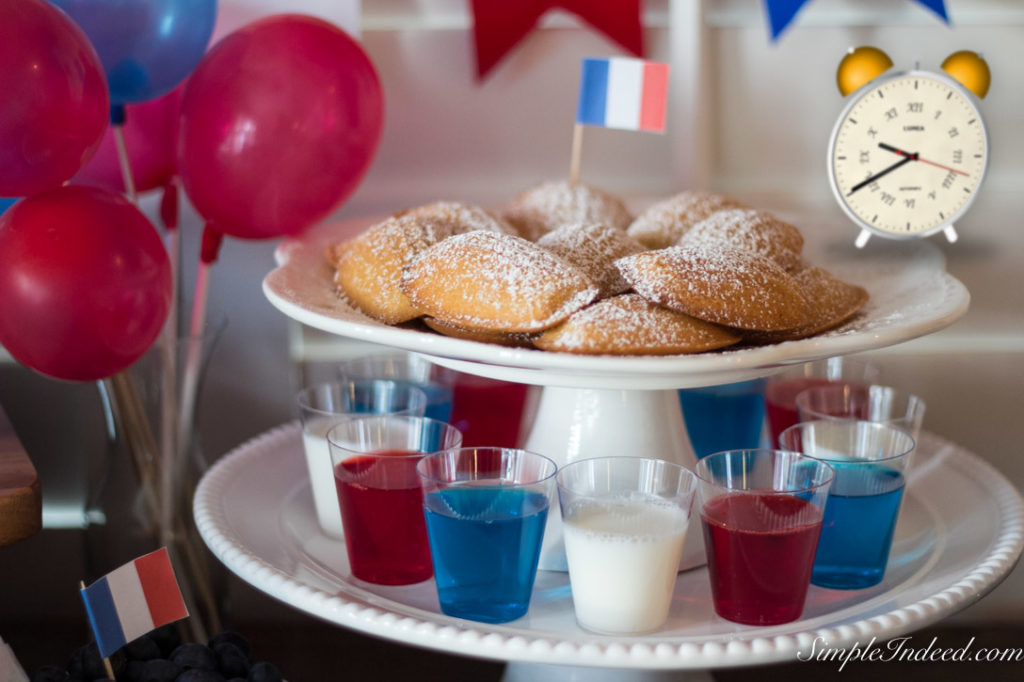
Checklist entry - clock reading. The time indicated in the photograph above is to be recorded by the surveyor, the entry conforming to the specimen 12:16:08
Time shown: 9:40:18
